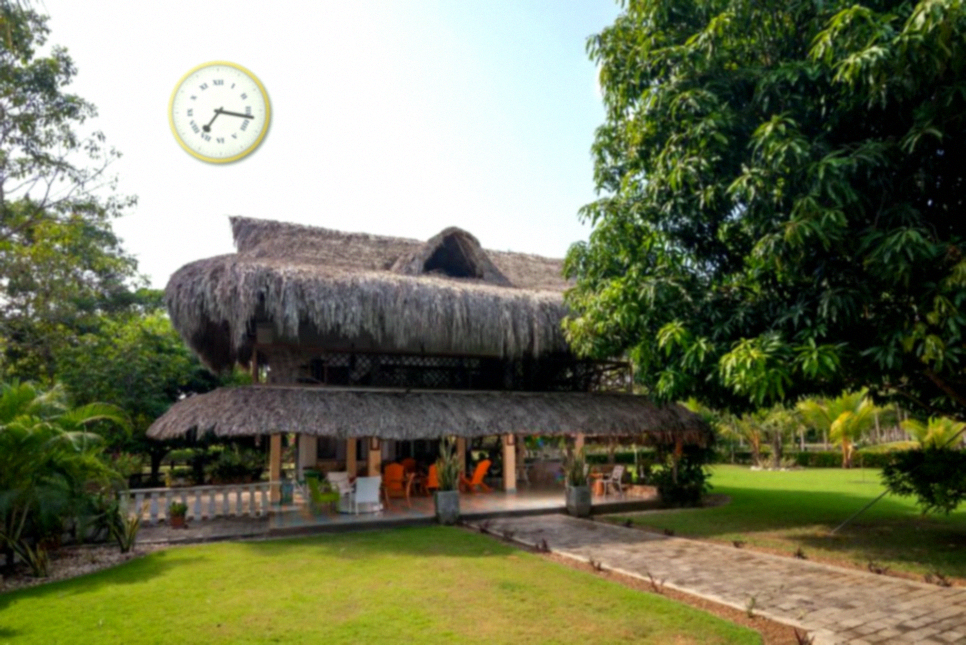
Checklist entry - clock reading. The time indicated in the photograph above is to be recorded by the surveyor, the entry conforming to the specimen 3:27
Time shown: 7:17
